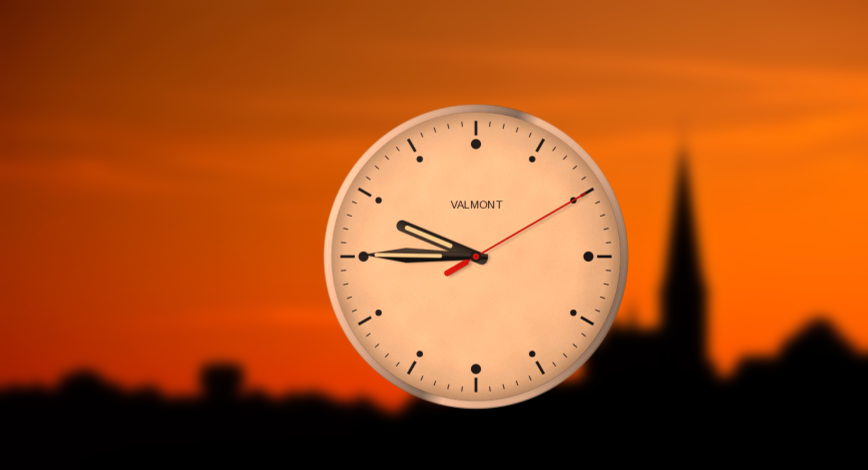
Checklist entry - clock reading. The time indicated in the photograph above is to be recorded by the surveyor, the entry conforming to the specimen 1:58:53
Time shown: 9:45:10
